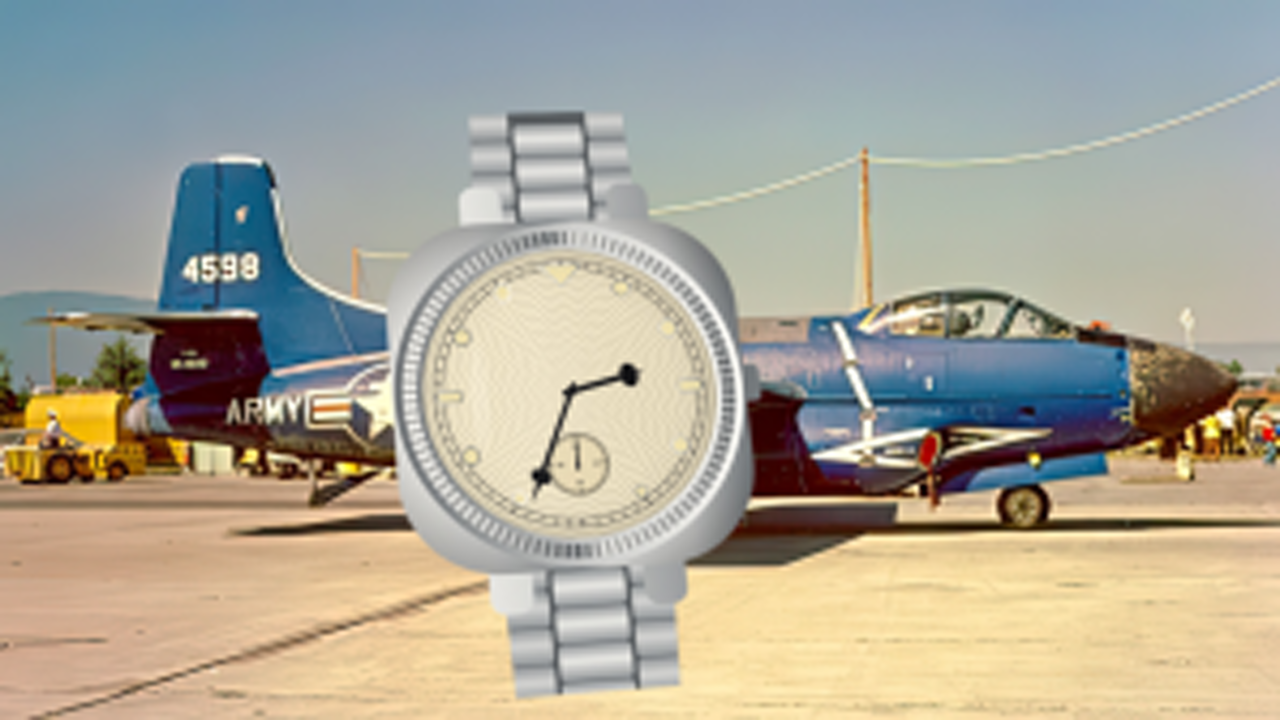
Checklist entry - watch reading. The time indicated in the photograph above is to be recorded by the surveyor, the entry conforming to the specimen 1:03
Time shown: 2:34
